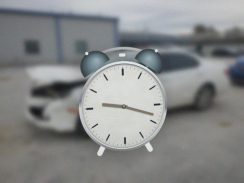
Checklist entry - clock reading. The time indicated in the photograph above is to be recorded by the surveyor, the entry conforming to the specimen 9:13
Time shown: 9:18
